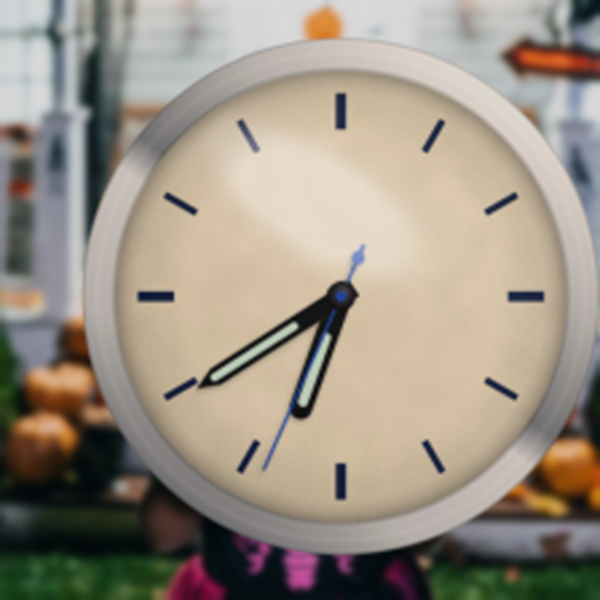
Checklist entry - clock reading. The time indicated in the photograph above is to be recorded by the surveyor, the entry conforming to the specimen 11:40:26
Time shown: 6:39:34
